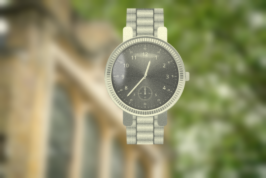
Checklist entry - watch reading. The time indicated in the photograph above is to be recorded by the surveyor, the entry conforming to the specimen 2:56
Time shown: 12:37
